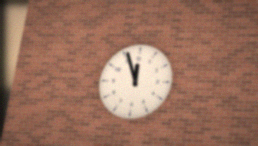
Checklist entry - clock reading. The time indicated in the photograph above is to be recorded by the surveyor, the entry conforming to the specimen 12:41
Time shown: 11:56
